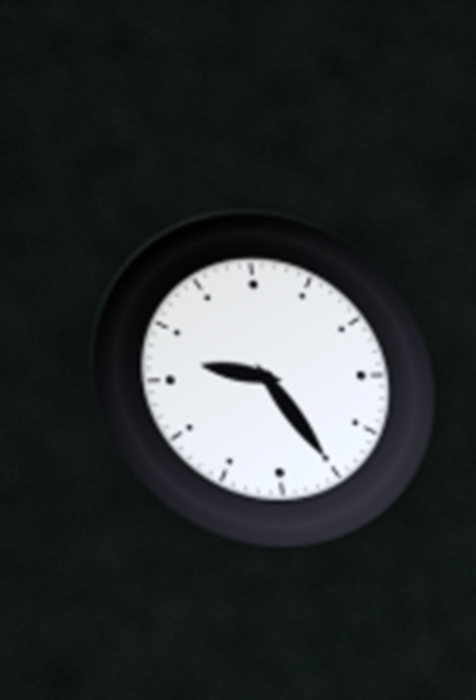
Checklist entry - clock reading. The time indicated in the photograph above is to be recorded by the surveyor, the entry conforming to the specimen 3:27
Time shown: 9:25
